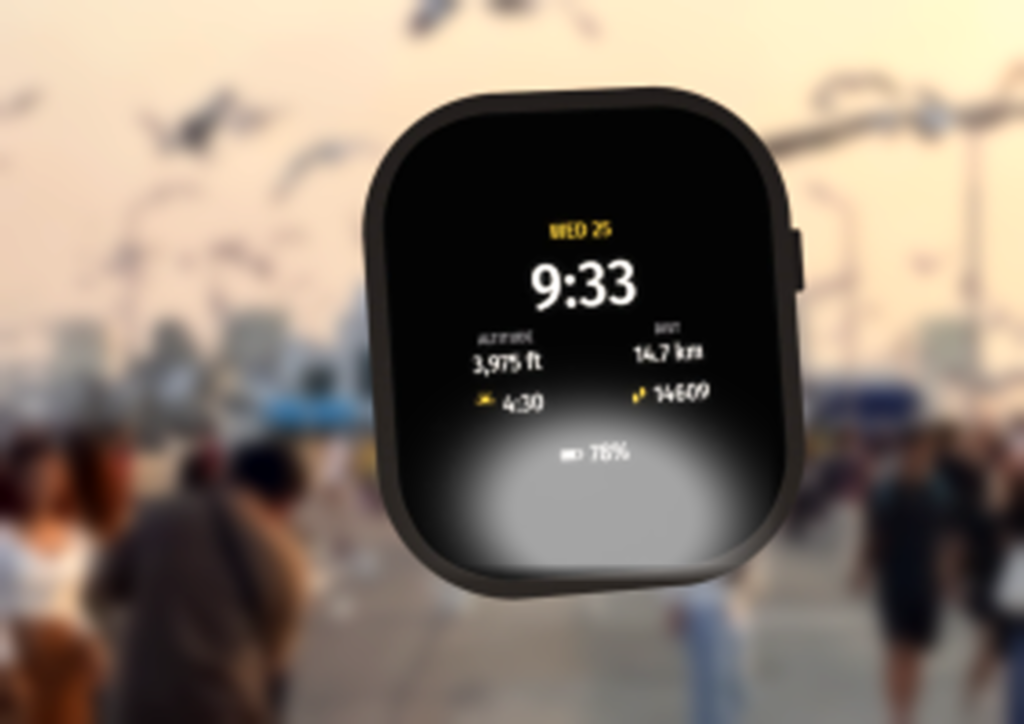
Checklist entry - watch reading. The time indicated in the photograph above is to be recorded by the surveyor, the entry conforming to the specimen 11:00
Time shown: 9:33
